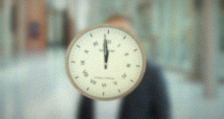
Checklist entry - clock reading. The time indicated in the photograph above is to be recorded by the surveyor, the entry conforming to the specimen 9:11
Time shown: 11:59
